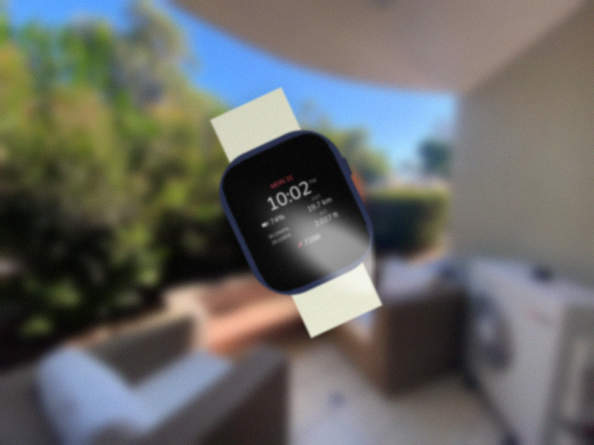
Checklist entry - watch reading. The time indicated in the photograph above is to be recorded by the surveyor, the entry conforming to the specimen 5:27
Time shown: 10:02
